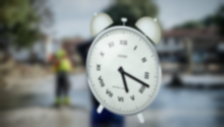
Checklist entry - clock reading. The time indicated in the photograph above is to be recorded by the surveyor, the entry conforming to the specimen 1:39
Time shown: 5:18
